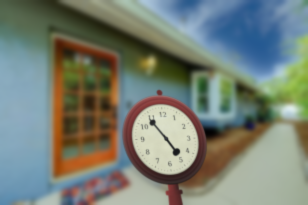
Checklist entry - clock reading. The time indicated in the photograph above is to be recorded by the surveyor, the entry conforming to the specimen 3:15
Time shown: 4:54
